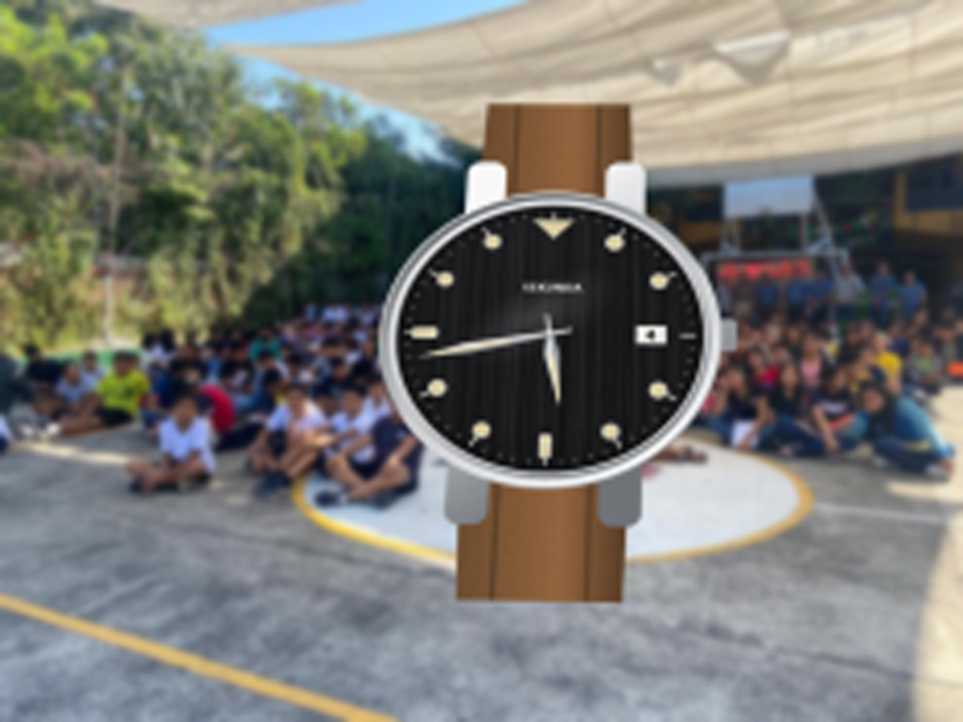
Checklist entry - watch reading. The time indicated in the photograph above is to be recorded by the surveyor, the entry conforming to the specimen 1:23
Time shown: 5:43
